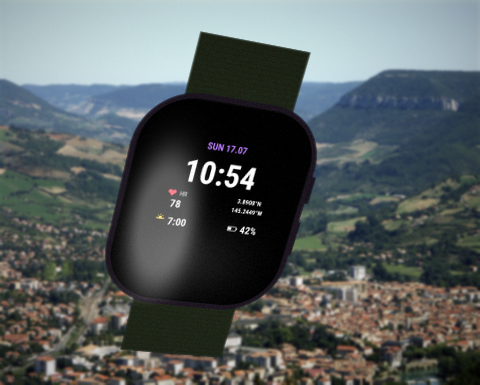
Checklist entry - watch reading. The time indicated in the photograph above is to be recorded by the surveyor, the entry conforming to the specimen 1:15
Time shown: 10:54
